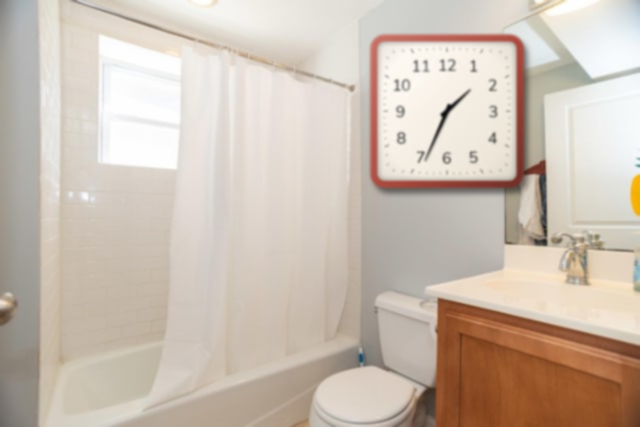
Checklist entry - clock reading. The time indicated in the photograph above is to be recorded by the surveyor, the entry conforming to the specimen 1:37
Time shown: 1:34
